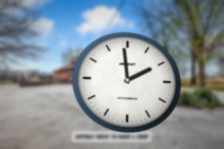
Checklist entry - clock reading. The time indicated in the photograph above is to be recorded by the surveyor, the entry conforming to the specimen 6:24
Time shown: 1:59
